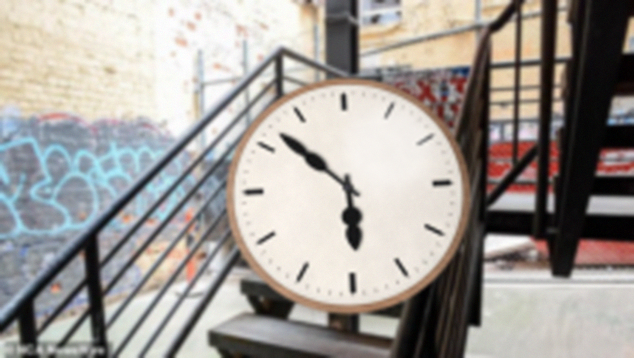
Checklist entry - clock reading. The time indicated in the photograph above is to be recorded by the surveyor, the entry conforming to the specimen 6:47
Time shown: 5:52
